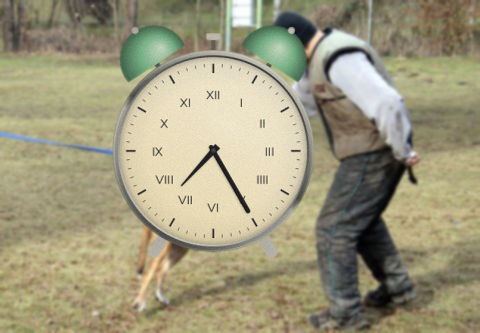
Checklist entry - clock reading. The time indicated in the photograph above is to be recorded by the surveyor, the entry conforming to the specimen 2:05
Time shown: 7:25
